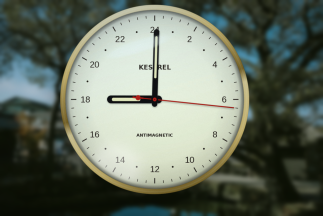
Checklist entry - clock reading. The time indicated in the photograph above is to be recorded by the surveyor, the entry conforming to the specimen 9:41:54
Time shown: 18:00:16
